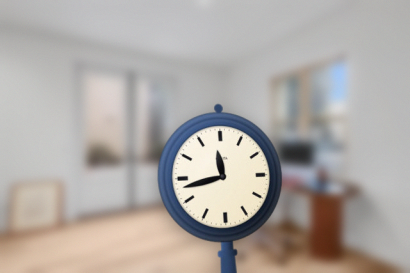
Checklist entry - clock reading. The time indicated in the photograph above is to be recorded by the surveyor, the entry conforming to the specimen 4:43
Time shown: 11:43
